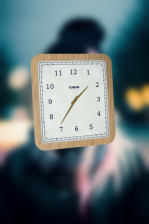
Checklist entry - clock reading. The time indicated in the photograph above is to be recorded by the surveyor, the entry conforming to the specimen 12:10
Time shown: 1:36
